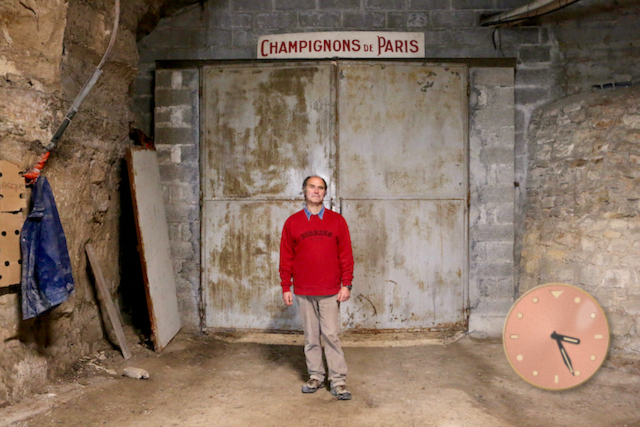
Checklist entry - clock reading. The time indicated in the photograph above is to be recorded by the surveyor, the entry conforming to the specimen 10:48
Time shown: 3:26
